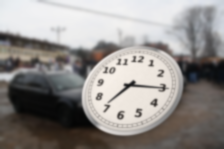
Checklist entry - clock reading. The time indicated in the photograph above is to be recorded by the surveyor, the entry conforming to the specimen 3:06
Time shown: 7:15
